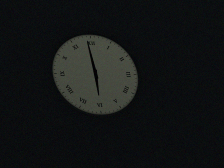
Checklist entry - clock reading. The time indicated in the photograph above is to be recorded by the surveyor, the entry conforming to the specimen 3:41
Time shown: 5:59
